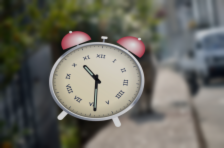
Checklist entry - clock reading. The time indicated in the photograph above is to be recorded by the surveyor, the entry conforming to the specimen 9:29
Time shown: 10:29
